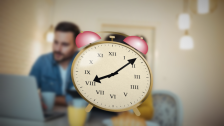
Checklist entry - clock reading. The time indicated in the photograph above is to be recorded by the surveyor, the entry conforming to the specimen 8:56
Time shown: 8:08
